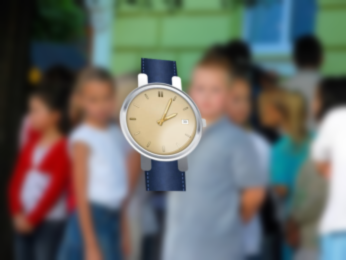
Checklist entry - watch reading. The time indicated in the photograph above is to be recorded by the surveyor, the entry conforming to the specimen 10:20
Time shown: 2:04
